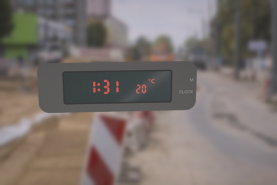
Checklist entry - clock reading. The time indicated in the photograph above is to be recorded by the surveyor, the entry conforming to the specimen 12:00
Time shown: 1:31
